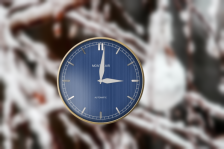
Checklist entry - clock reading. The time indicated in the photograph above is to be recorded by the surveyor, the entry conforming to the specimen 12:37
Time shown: 3:01
